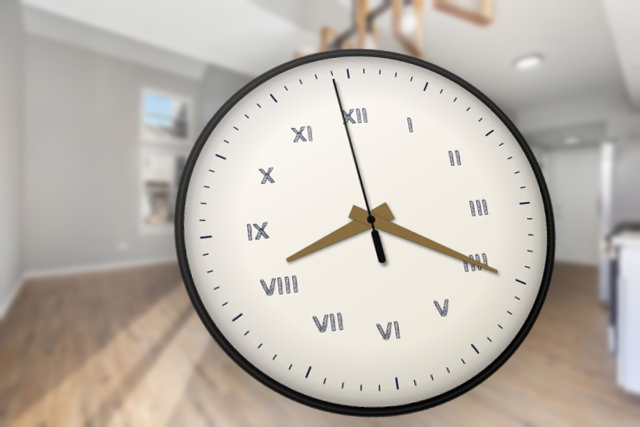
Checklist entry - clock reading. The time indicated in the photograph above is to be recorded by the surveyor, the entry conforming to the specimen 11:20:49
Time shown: 8:19:59
